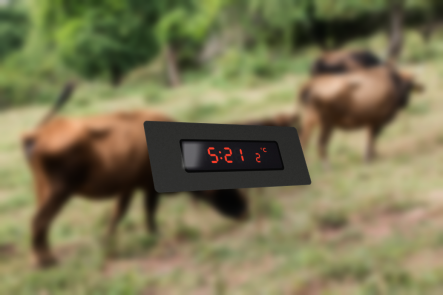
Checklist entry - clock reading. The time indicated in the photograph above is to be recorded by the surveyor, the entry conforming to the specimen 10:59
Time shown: 5:21
